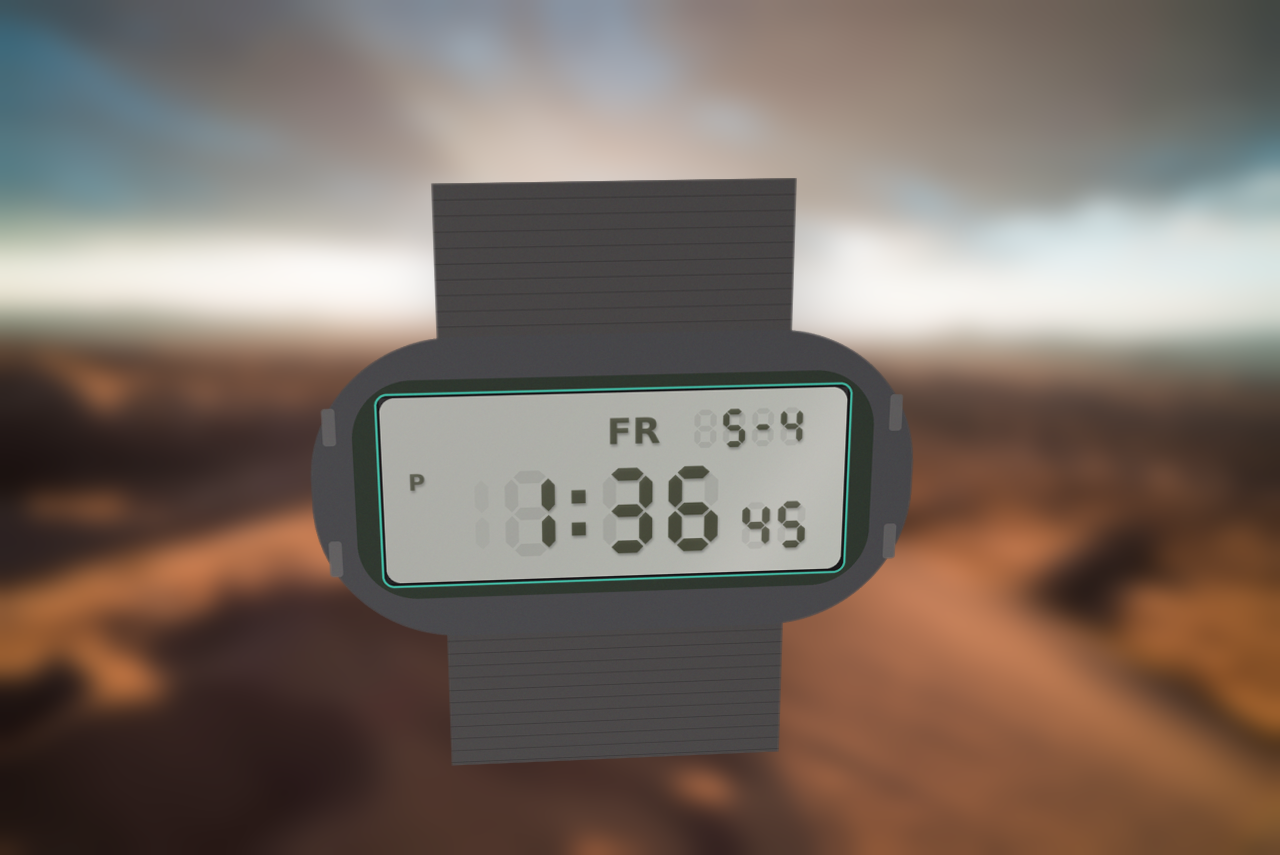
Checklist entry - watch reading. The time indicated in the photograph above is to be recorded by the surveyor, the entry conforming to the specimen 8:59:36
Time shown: 1:36:45
